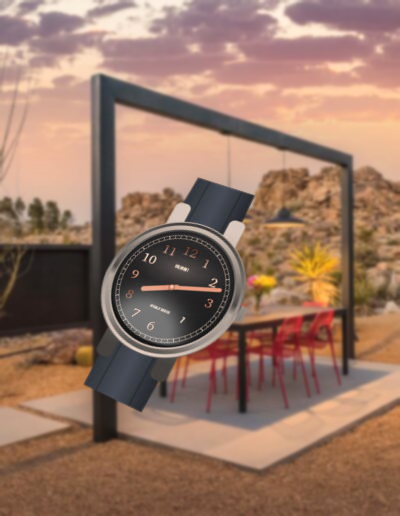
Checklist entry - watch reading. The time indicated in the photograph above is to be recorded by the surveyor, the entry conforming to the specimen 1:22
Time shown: 8:12
